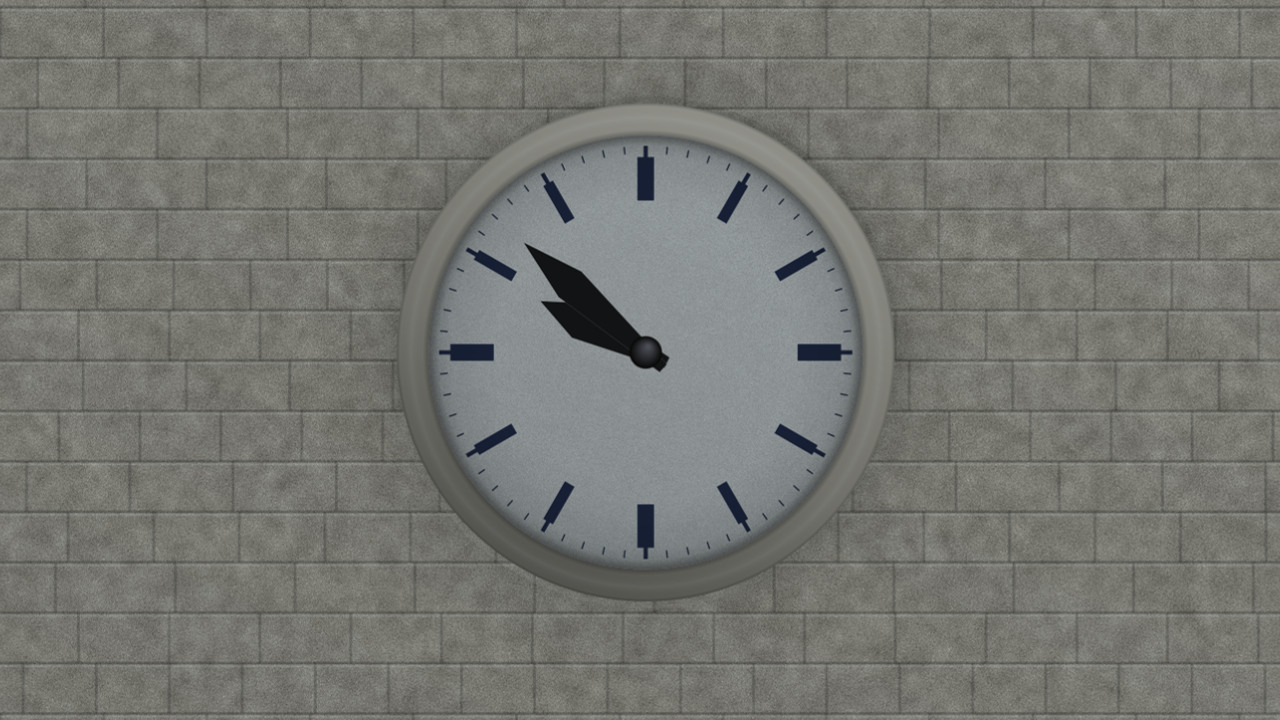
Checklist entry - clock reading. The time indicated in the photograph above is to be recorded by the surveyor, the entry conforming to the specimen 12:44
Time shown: 9:52
